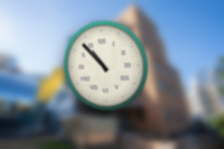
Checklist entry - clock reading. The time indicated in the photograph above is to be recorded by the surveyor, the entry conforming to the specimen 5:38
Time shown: 10:53
